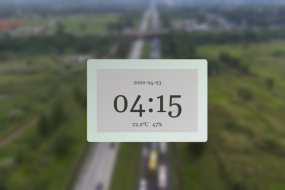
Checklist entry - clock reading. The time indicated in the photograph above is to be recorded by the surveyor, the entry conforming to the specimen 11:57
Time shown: 4:15
